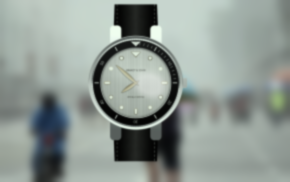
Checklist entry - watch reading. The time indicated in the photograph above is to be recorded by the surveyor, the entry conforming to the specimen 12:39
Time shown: 7:52
